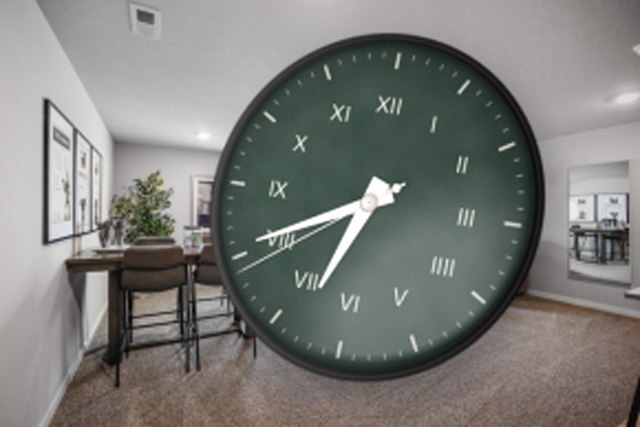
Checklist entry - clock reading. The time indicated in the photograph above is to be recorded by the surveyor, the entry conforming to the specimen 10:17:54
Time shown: 6:40:39
